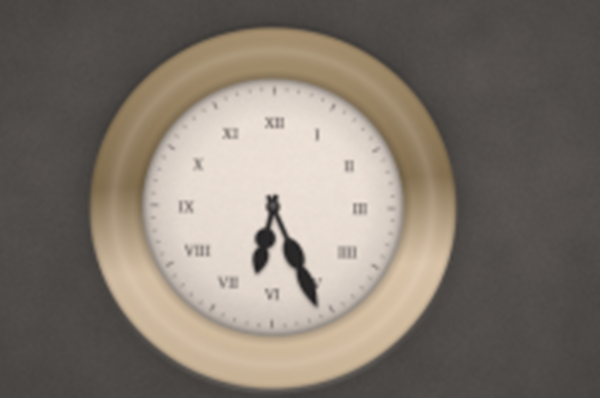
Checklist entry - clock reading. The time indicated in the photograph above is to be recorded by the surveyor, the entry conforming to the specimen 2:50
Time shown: 6:26
